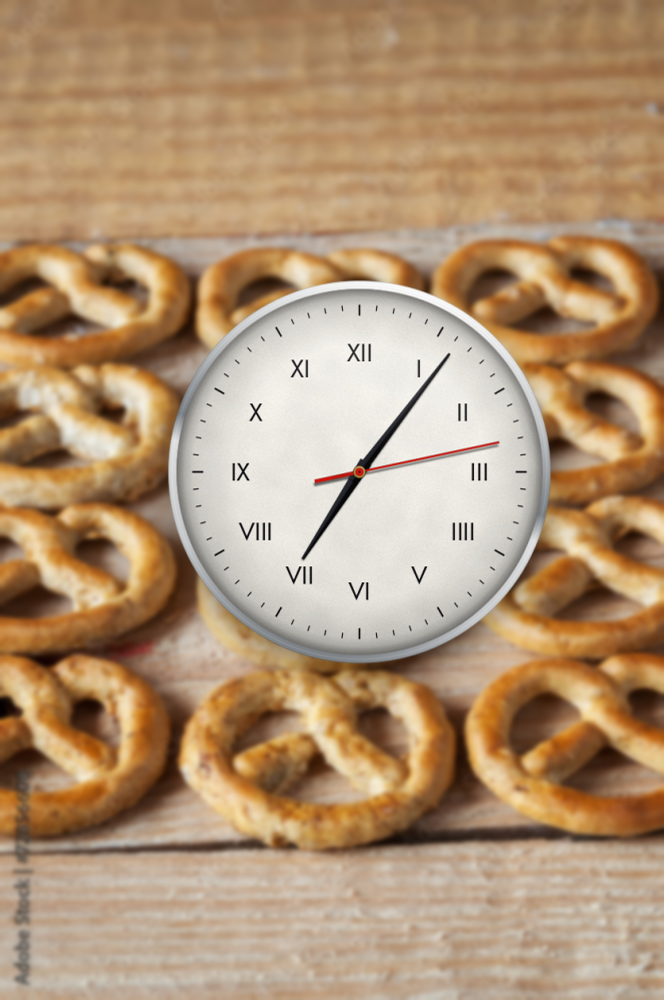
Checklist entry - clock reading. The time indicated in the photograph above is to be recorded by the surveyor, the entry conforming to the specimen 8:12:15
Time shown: 7:06:13
